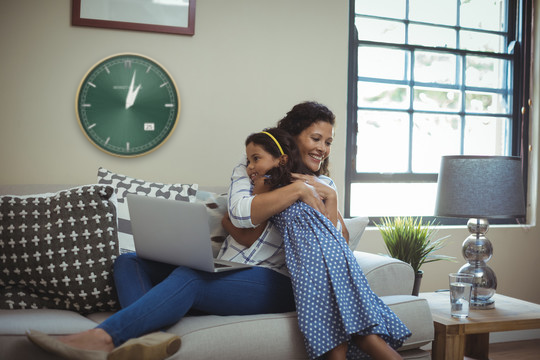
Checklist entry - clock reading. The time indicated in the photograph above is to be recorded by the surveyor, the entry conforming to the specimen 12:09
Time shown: 1:02
